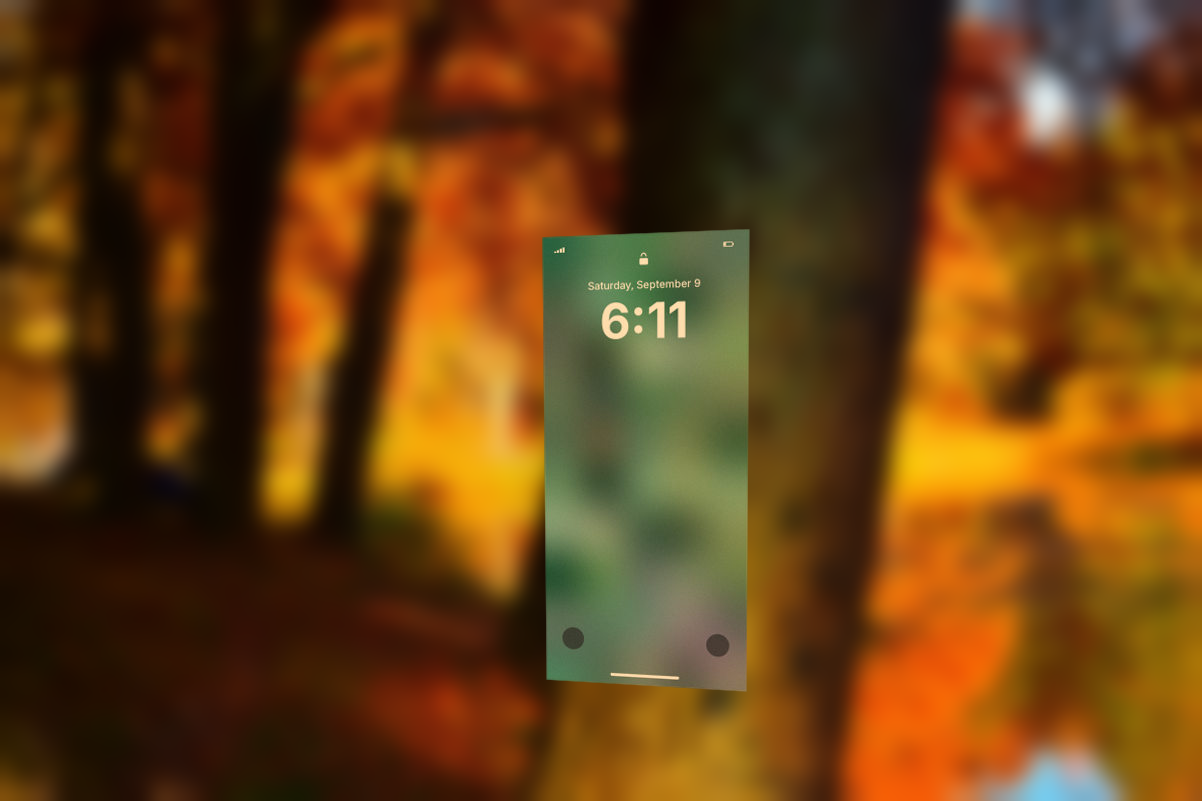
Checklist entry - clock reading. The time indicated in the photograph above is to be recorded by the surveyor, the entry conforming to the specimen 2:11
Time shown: 6:11
